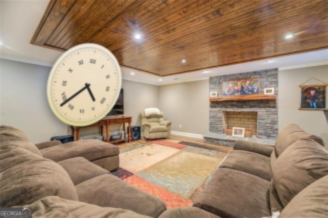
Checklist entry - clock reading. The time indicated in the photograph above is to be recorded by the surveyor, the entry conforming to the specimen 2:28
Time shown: 4:38
